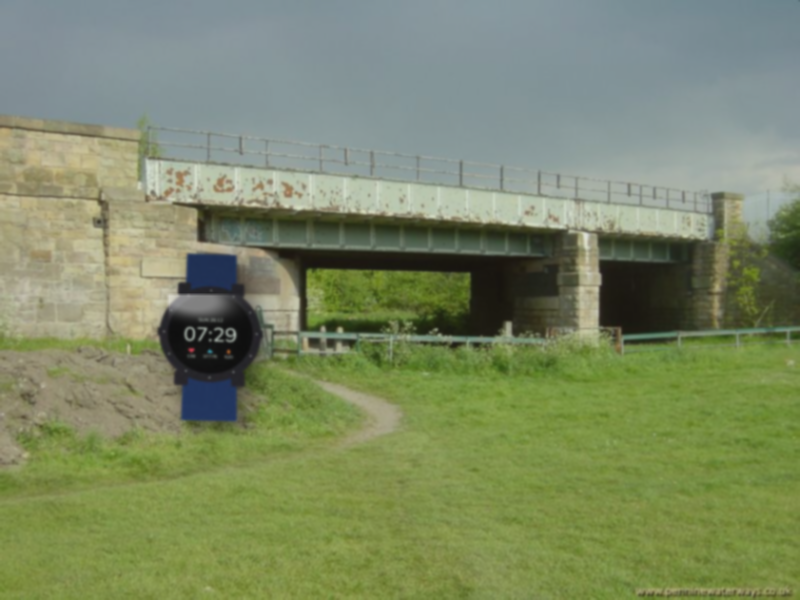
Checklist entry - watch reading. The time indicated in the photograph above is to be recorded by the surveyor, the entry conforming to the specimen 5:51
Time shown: 7:29
